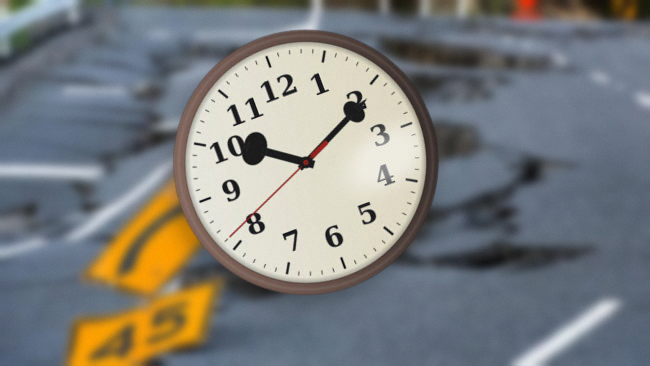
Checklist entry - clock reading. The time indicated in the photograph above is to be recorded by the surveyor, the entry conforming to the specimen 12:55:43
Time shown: 10:10:41
